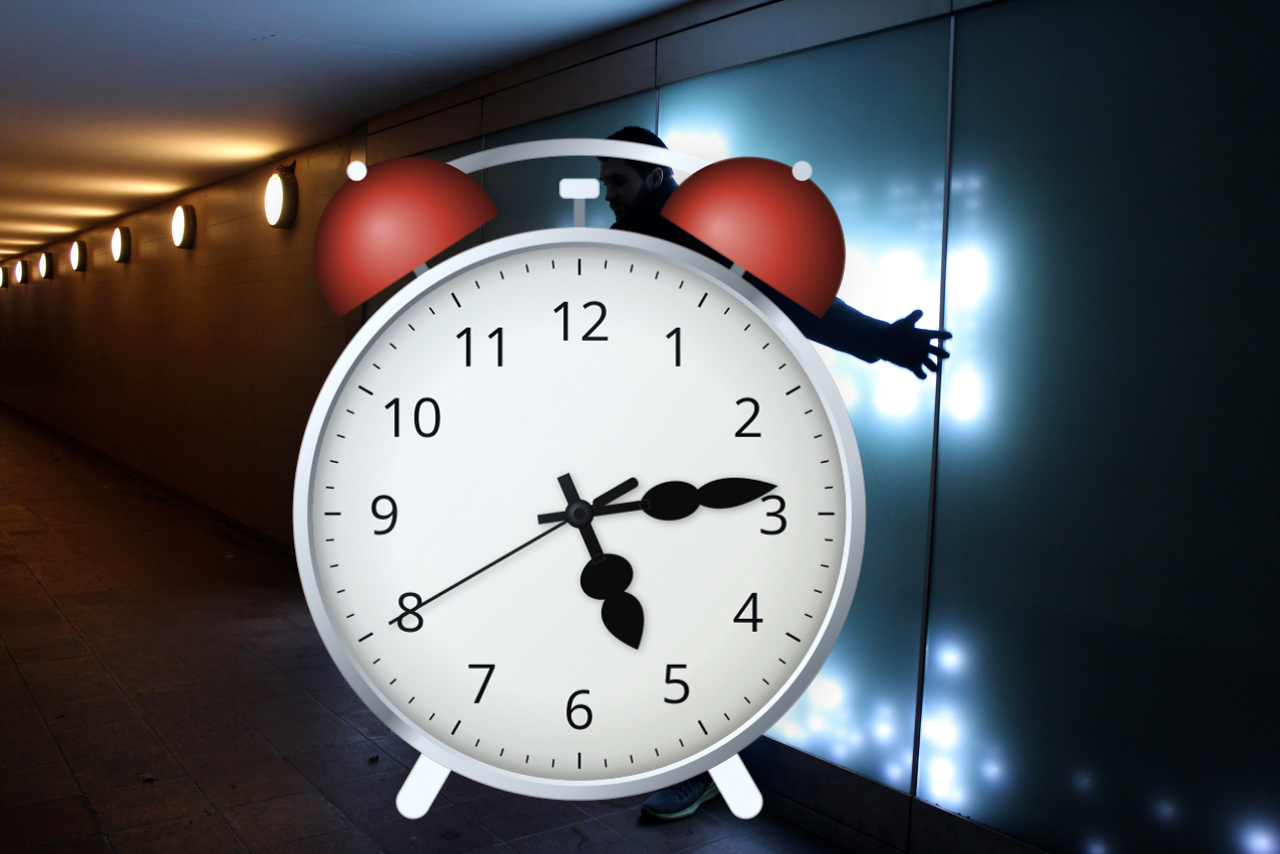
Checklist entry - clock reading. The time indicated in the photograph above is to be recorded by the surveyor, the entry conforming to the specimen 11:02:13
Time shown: 5:13:40
